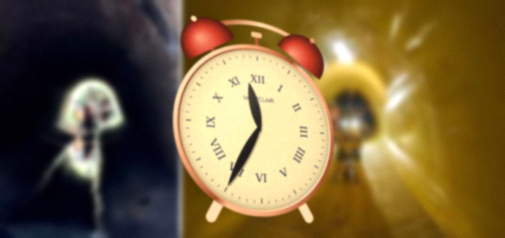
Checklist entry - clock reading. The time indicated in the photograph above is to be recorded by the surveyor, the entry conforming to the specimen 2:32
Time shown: 11:35
